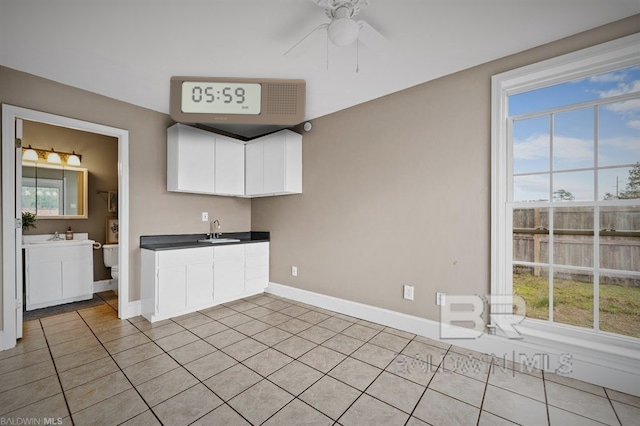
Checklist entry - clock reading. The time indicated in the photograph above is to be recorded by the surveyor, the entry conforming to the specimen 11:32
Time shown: 5:59
